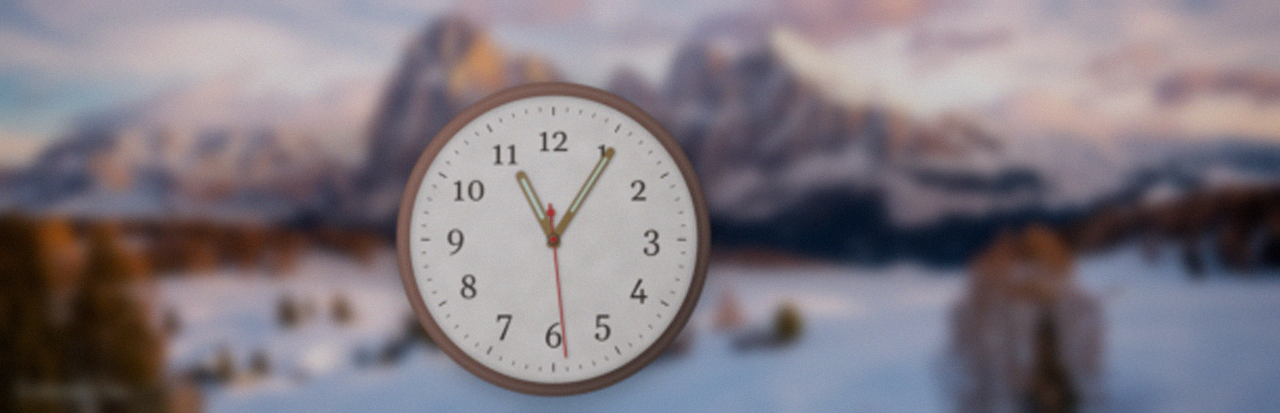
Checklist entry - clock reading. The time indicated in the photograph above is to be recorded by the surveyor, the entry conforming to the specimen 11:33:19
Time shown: 11:05:29
